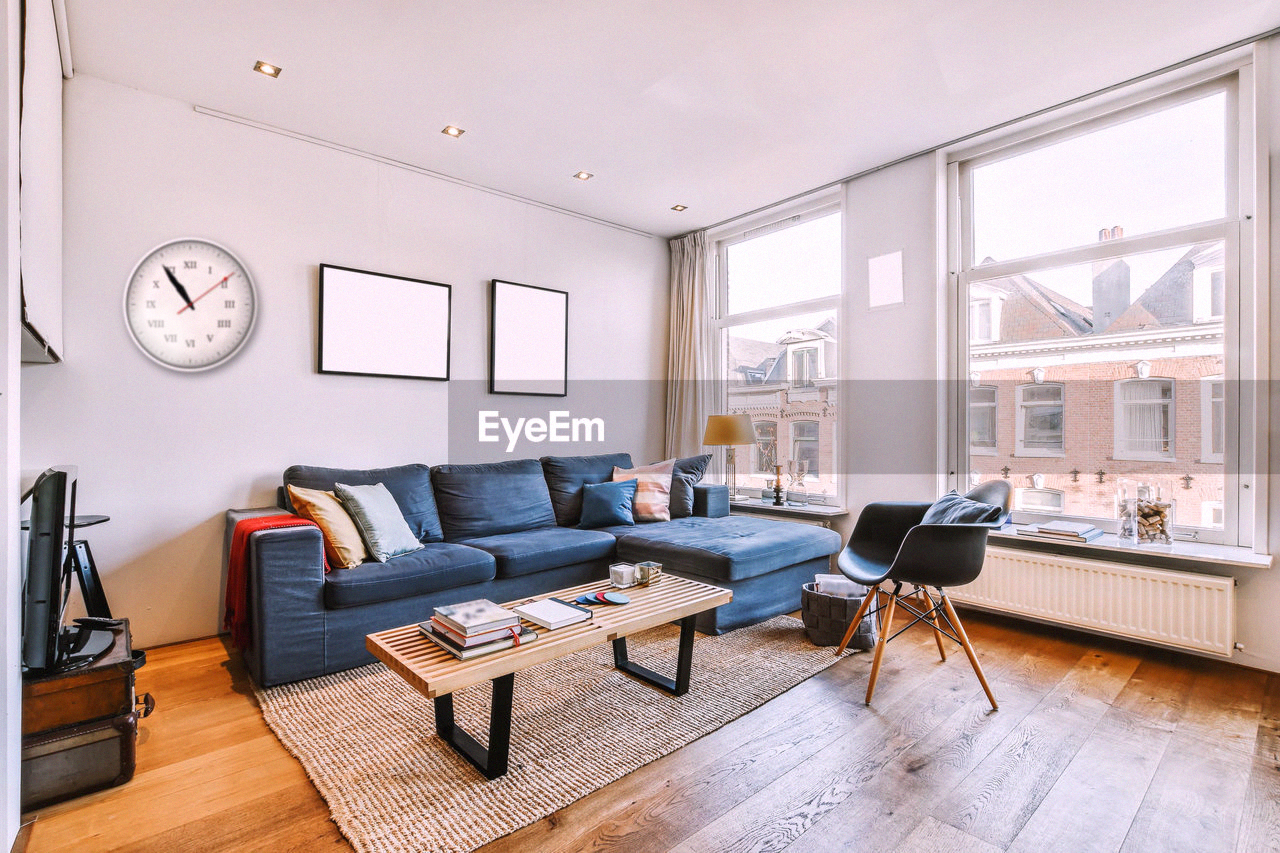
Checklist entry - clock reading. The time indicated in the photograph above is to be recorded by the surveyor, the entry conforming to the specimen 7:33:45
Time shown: 10:54:09
